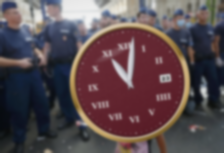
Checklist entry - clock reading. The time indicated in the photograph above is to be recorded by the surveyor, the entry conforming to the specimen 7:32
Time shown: 11:02
